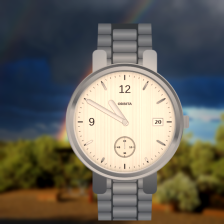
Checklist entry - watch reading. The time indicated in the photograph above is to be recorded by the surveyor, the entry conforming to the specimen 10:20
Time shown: 10:50
